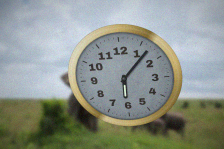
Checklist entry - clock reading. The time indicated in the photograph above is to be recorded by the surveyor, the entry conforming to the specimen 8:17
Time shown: 6:07
